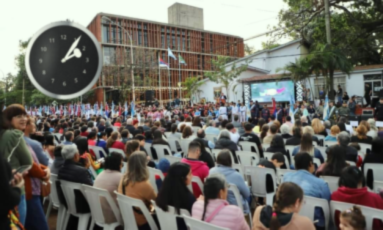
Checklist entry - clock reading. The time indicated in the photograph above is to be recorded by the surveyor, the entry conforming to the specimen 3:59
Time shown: 2:06
